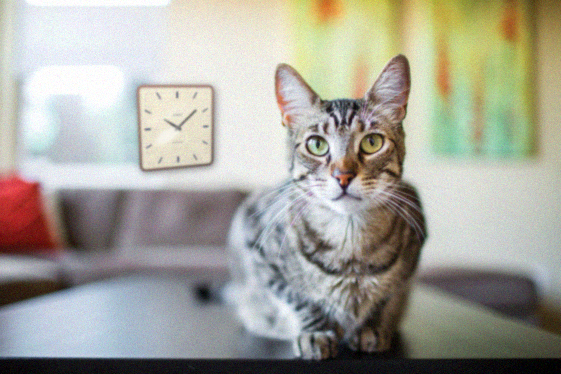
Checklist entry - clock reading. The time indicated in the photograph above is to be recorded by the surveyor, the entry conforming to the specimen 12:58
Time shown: 10:08
